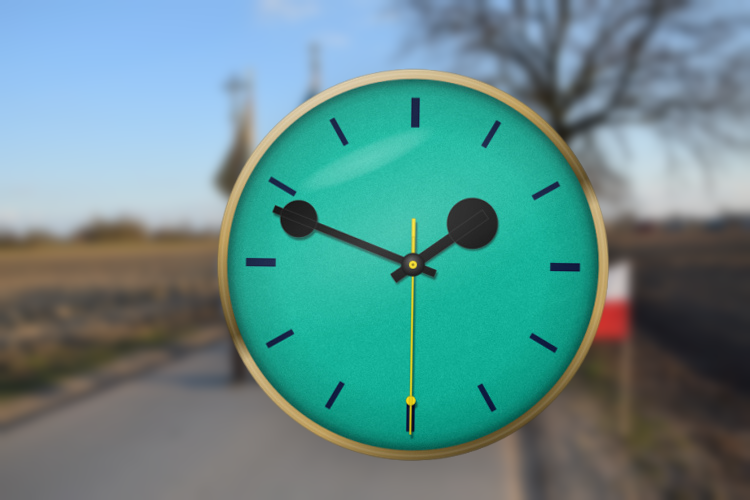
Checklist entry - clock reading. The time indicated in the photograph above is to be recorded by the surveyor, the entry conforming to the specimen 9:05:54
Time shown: 1:48:30
